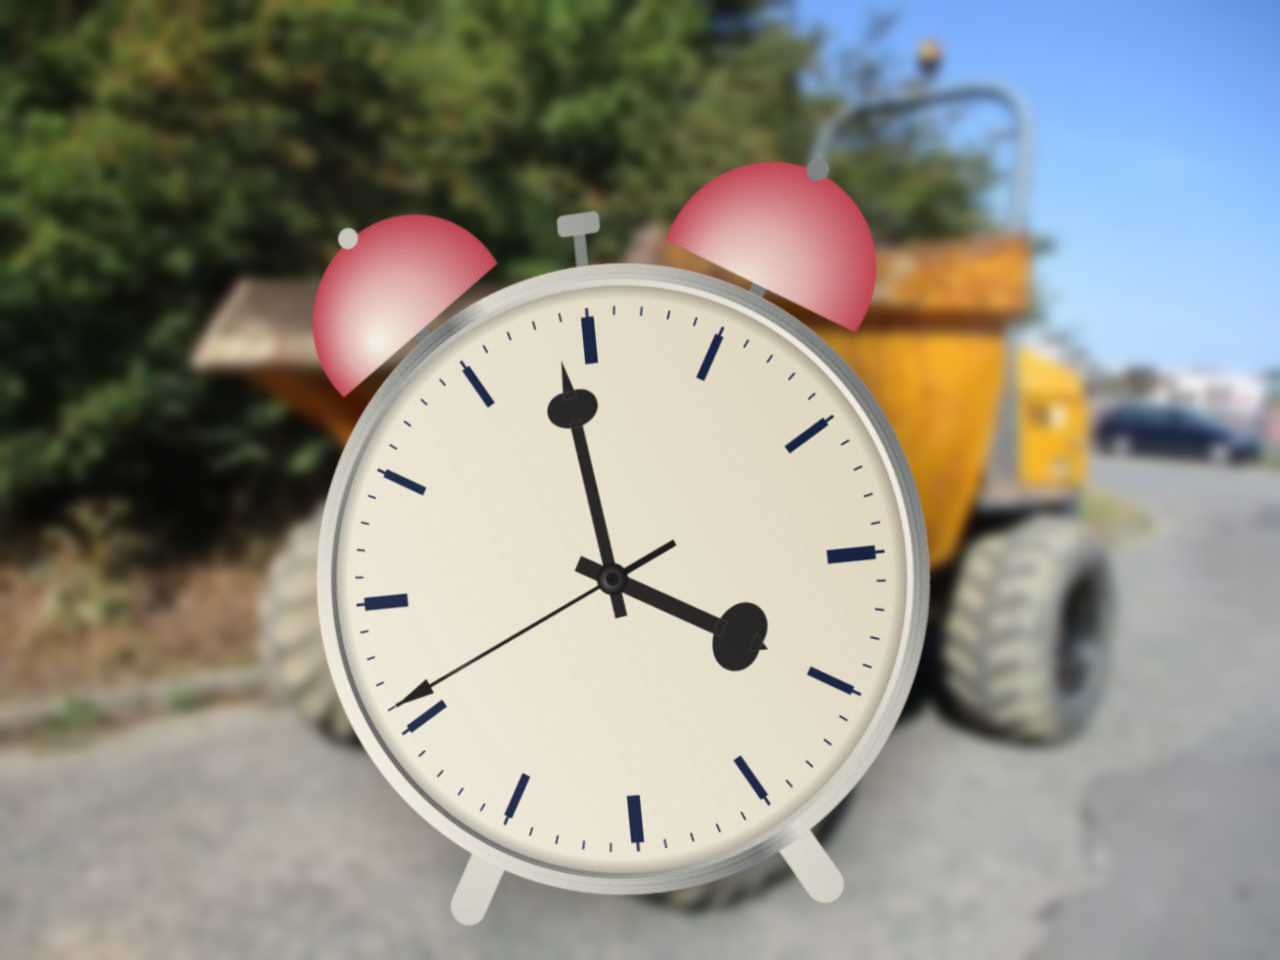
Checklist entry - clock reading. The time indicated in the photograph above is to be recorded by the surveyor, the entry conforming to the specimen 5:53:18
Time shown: 3:58:41
